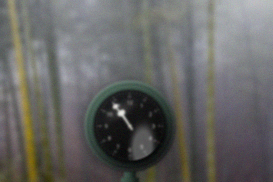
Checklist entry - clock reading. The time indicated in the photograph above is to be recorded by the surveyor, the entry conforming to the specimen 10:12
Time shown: 10:54
